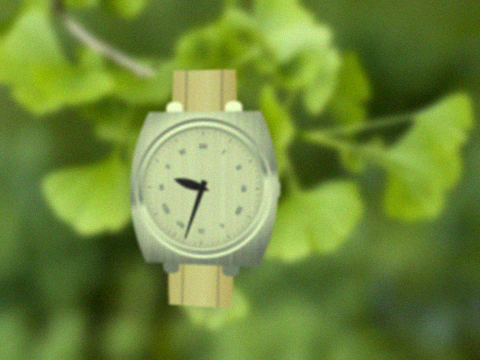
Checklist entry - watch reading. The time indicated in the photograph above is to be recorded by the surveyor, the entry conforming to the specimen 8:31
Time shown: 9:33
